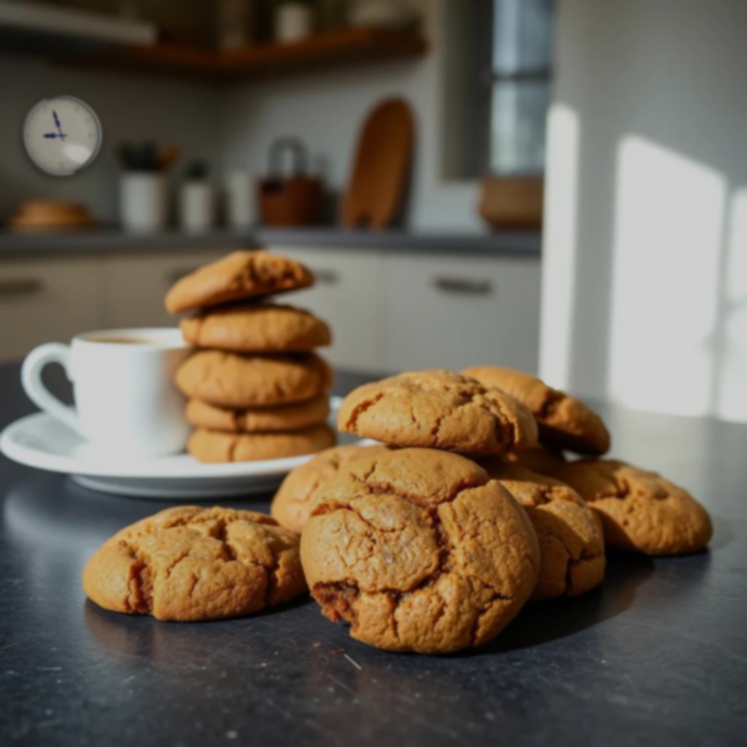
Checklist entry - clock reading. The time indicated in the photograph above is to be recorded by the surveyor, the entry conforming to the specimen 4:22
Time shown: 8:57
